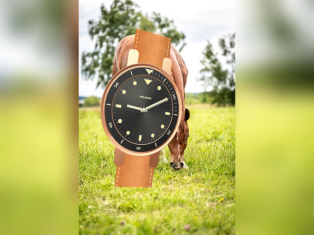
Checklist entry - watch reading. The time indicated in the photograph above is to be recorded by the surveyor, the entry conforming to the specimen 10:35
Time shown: 9:10
